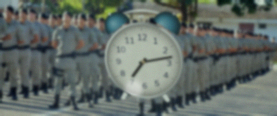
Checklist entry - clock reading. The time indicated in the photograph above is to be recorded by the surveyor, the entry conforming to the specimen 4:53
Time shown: 7:13
